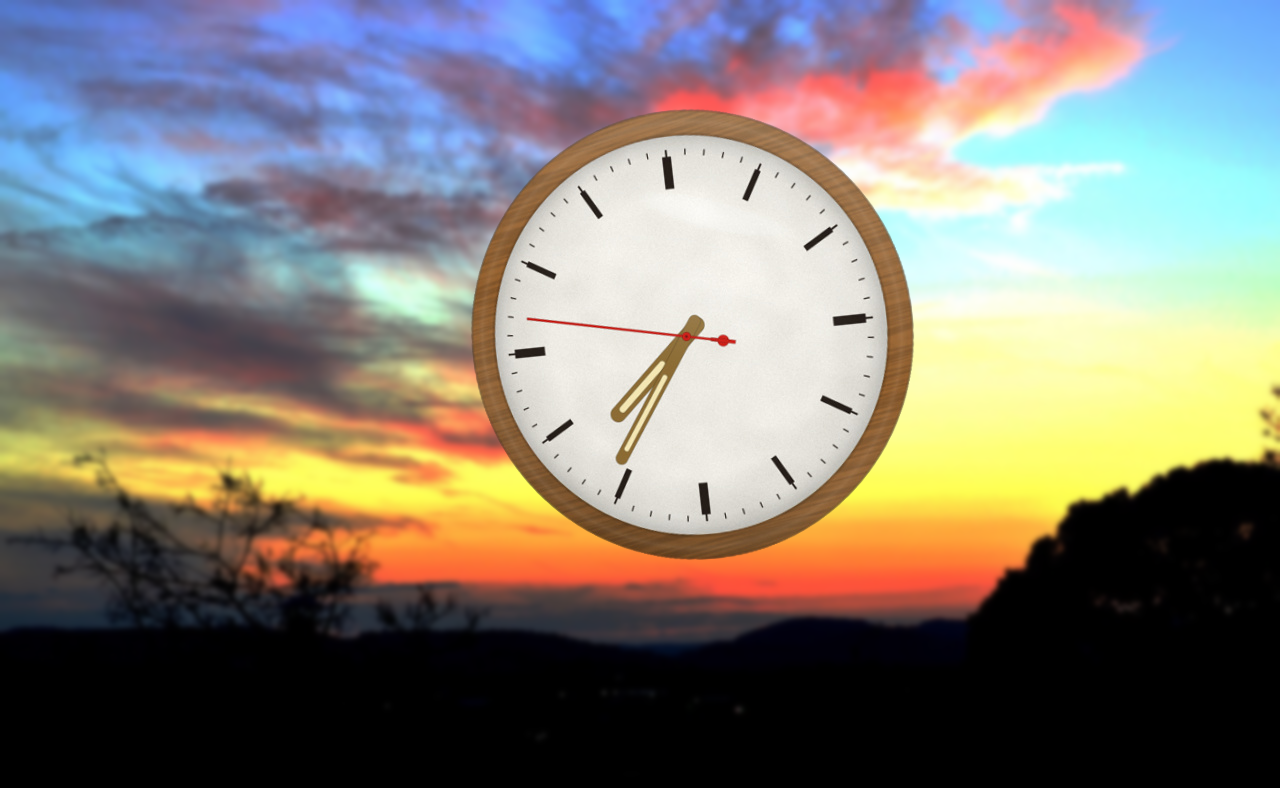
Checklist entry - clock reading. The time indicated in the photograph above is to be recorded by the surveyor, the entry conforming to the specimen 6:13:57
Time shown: 7:35:47
